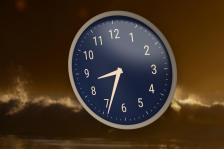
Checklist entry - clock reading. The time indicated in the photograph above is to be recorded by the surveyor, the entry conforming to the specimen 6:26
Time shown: 8:34
